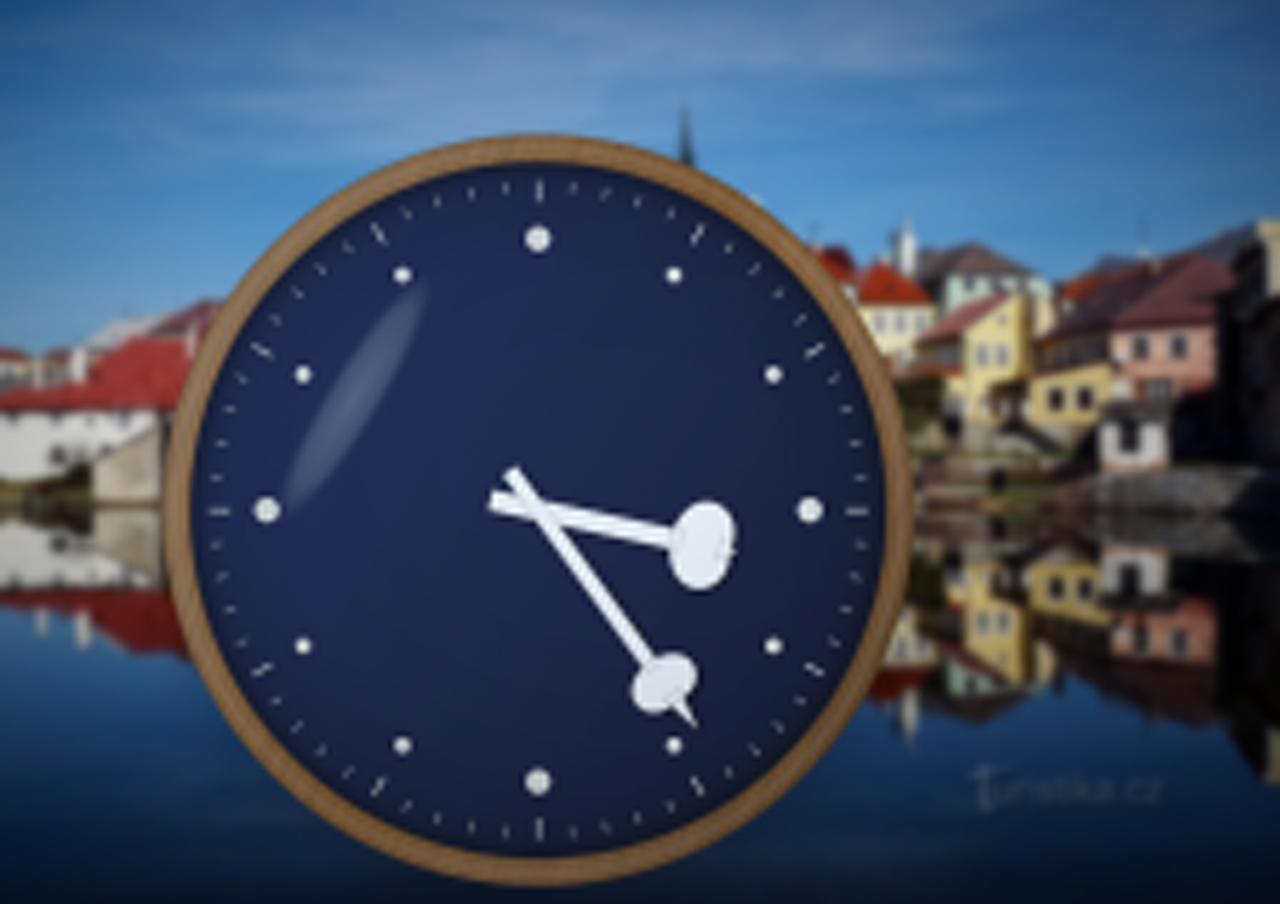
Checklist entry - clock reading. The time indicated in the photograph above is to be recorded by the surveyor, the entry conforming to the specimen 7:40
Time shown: 3:24
